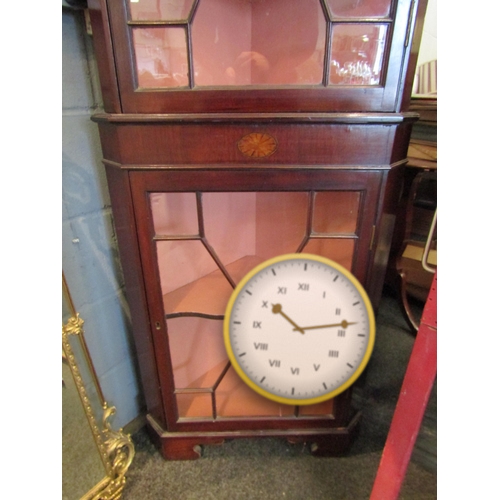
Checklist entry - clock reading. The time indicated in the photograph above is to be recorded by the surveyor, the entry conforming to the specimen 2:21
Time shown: 10:13
